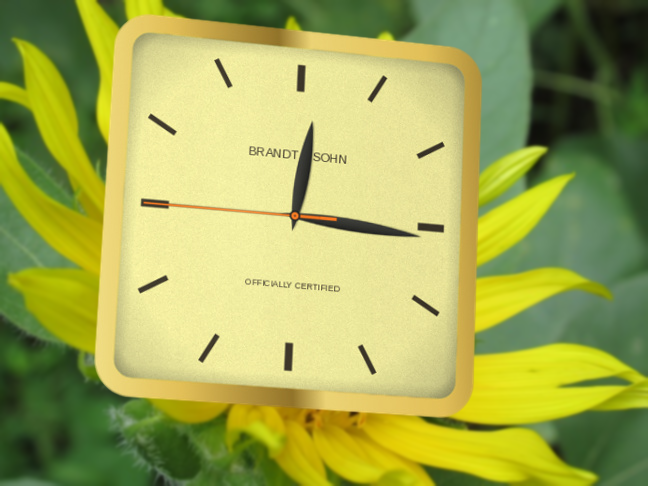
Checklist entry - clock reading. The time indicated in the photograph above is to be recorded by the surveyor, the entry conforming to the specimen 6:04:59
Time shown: 12:15:45
